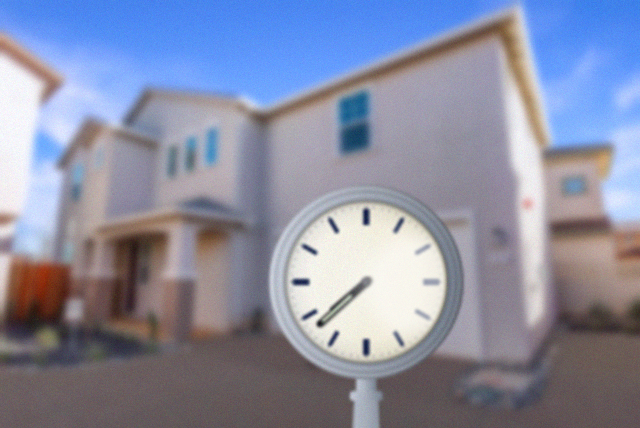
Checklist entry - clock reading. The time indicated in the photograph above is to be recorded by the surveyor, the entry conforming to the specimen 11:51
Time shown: 7:38
